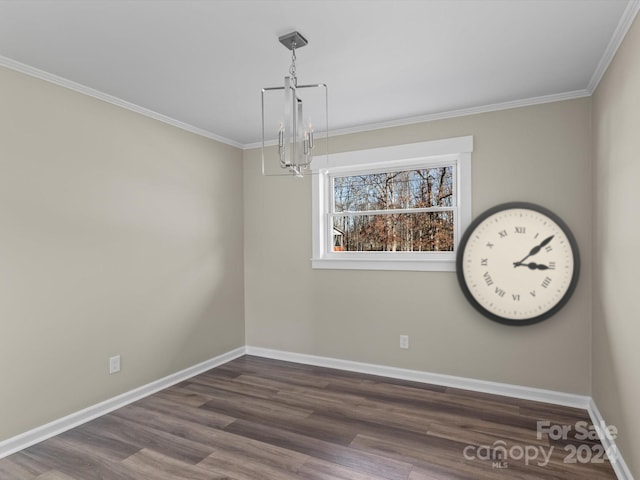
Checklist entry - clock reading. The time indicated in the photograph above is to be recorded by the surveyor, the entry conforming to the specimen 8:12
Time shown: 3:08
